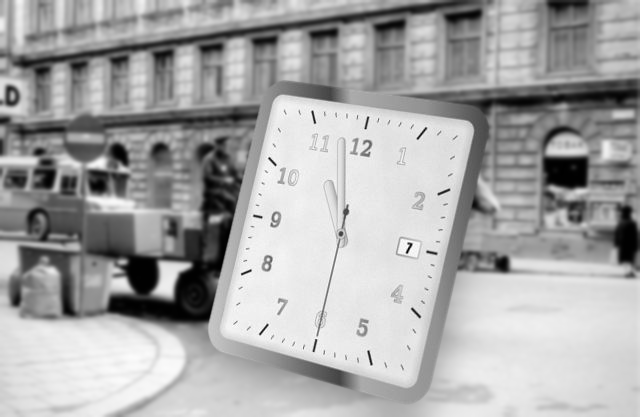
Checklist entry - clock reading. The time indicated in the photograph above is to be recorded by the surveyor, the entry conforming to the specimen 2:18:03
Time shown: 10:57:30
